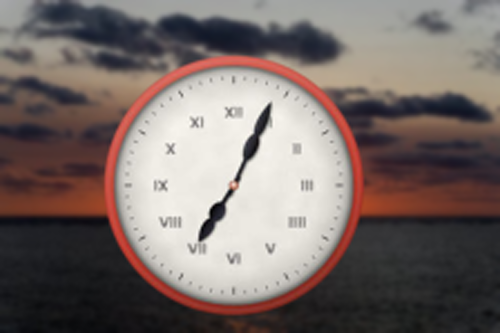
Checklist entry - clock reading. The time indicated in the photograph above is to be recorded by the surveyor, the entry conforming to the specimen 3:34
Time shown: 7:04
